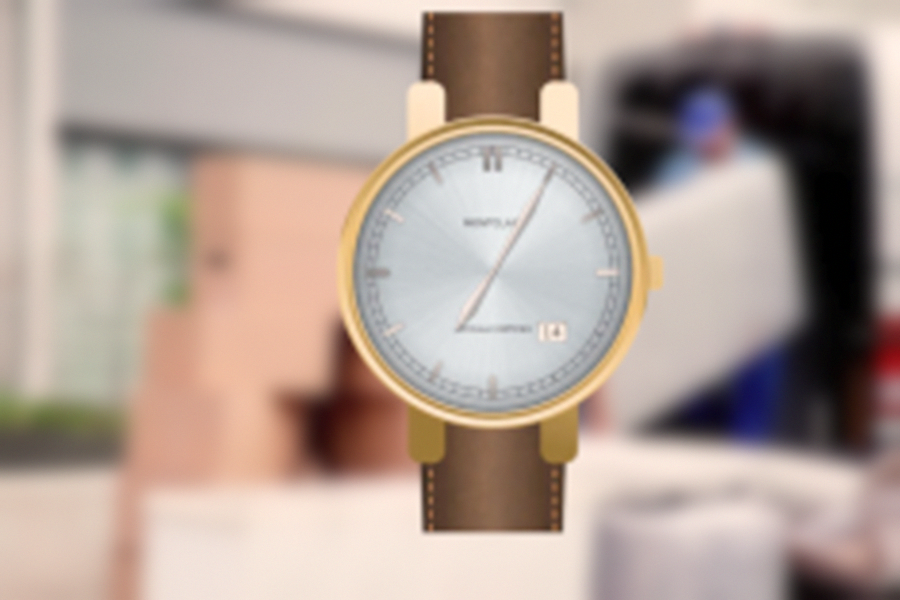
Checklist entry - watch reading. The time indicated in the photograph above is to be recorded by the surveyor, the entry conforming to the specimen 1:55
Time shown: 7:05
